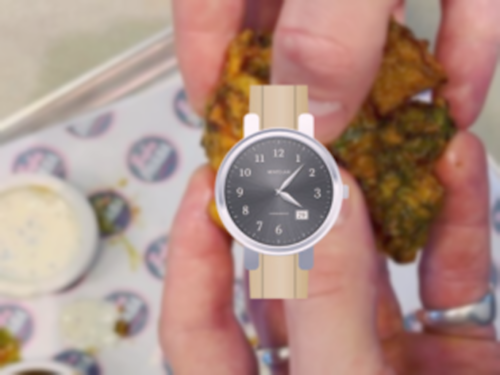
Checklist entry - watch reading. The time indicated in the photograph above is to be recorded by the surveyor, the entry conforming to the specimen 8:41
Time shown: 4:07
